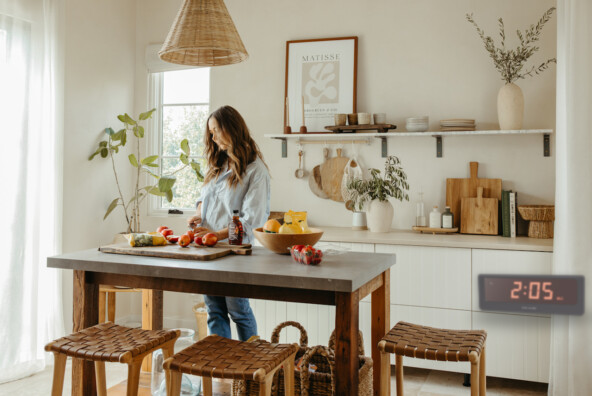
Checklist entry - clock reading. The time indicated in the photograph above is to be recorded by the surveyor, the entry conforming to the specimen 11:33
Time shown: 2:05
